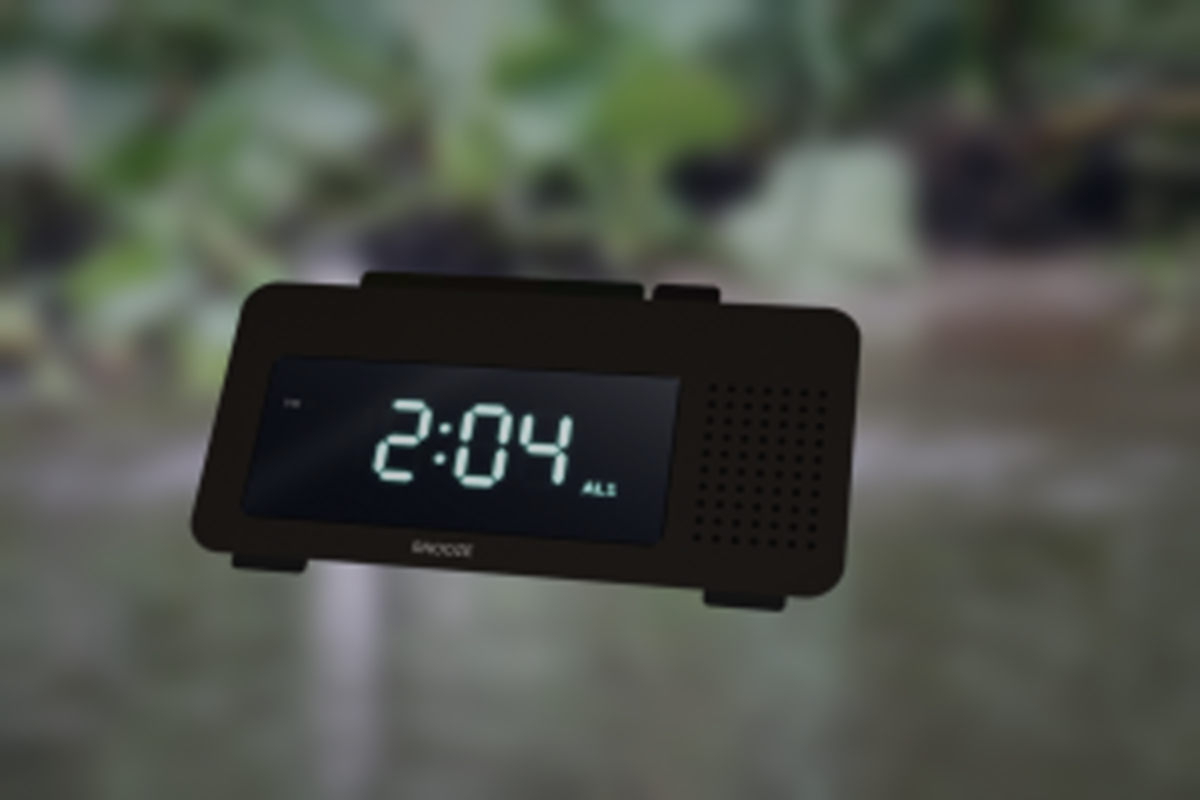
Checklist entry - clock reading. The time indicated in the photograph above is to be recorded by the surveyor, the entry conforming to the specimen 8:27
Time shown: 2:04
